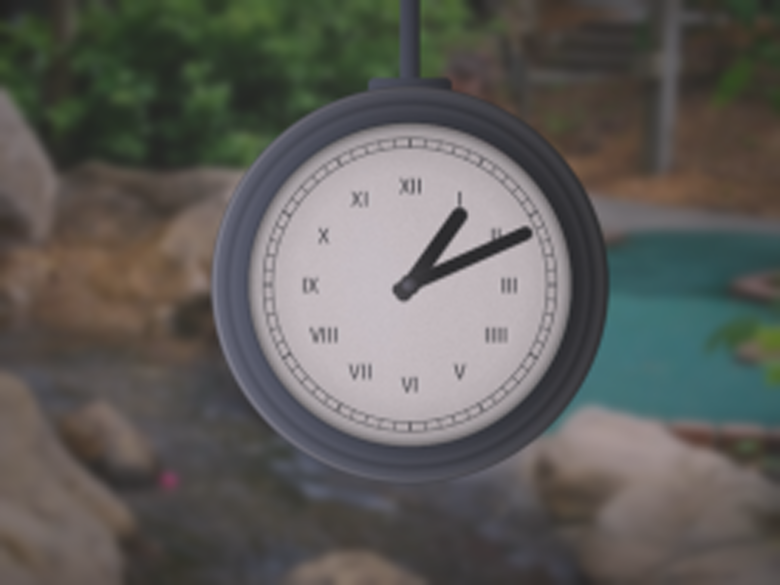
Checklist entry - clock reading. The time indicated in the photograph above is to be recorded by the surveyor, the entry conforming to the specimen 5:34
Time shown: 1:11
